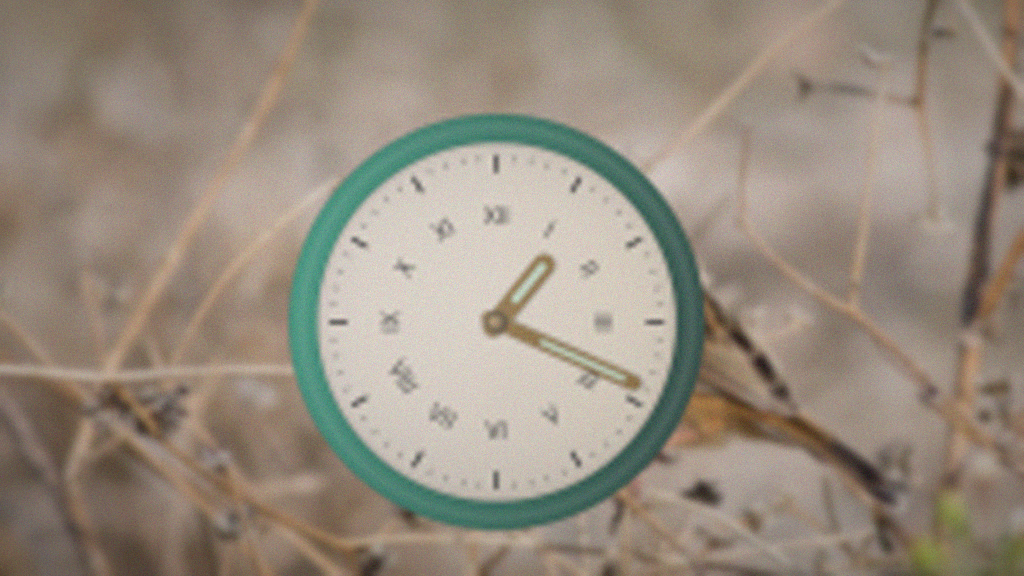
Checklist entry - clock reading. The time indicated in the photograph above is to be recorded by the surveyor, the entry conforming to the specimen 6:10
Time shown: 1:19
